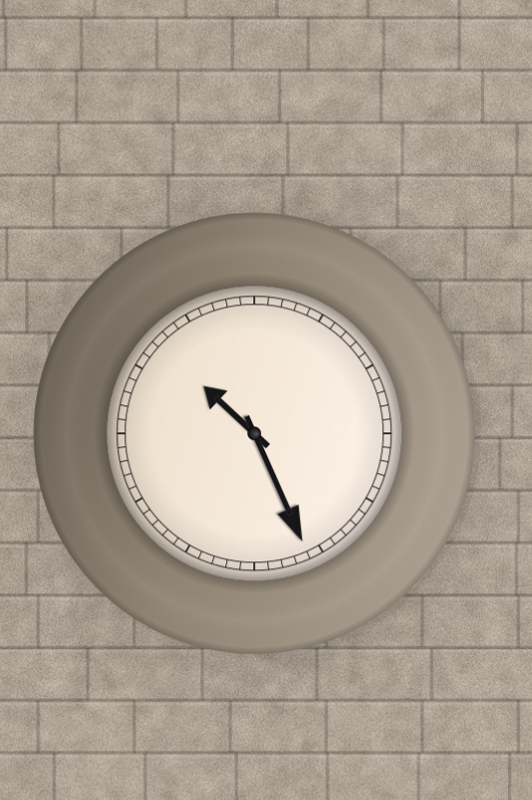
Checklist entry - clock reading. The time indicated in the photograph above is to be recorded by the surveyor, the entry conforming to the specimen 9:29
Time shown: 10:26
